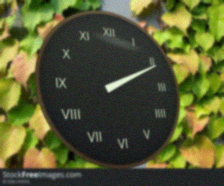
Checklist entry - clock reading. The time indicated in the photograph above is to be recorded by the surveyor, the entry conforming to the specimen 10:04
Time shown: 2:11
